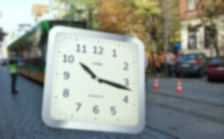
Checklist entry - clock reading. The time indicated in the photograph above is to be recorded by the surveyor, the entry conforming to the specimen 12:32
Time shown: 10:17
